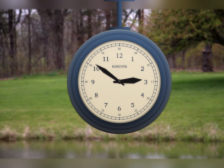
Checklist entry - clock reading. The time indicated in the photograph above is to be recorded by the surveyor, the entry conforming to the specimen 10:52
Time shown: 2:51
